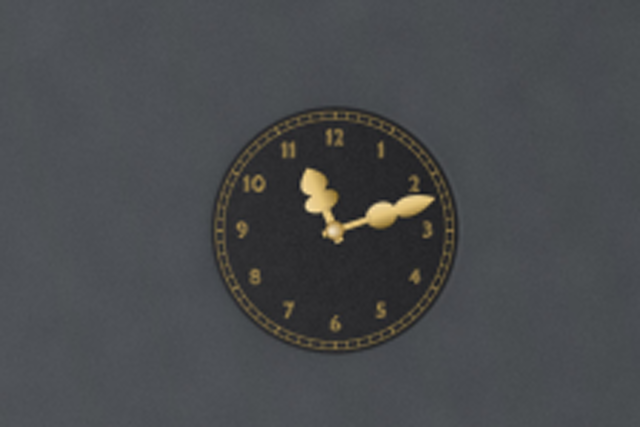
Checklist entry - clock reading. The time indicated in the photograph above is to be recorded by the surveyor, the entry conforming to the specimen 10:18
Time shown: 11:12
